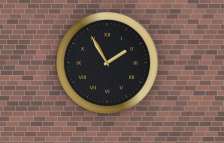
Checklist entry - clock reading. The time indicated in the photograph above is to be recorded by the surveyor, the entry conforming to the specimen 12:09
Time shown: 1:55
